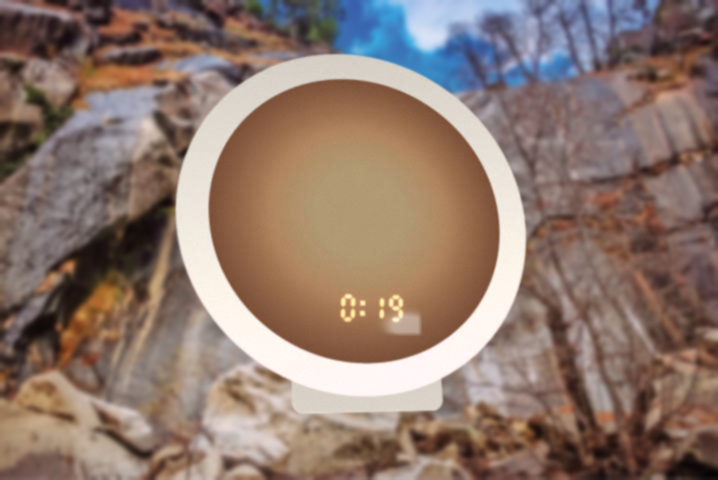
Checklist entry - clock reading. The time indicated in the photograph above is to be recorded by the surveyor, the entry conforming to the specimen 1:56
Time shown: 0:19
